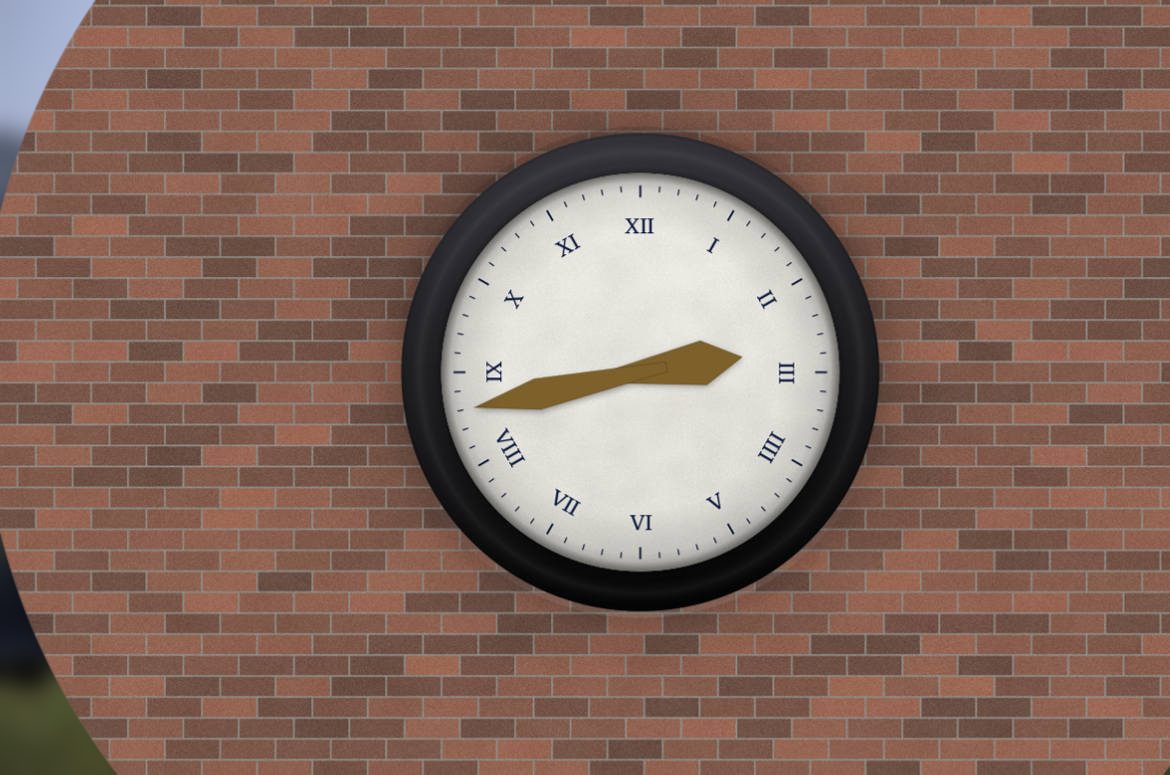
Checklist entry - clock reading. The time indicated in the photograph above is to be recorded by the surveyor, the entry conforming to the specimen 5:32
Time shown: 2:43
